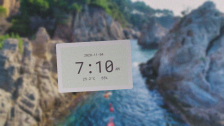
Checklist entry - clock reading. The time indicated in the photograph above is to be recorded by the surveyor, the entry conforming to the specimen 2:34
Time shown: 7:10
